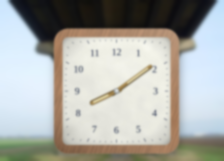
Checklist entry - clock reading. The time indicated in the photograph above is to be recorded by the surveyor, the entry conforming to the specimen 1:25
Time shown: 8:09
